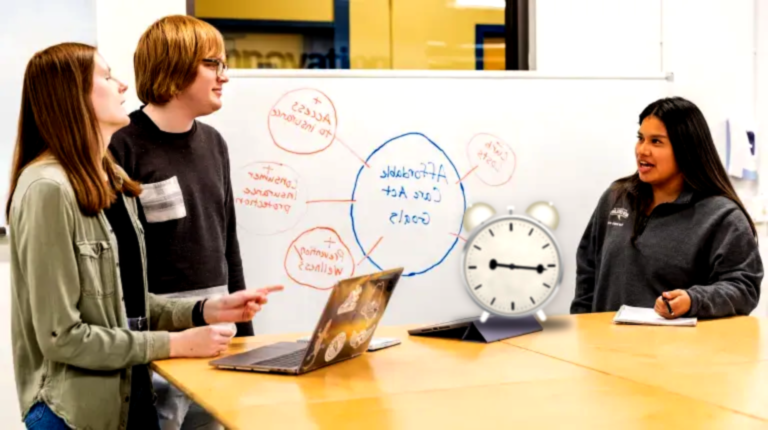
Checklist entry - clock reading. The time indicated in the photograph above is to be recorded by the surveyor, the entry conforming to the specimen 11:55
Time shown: 9:16
